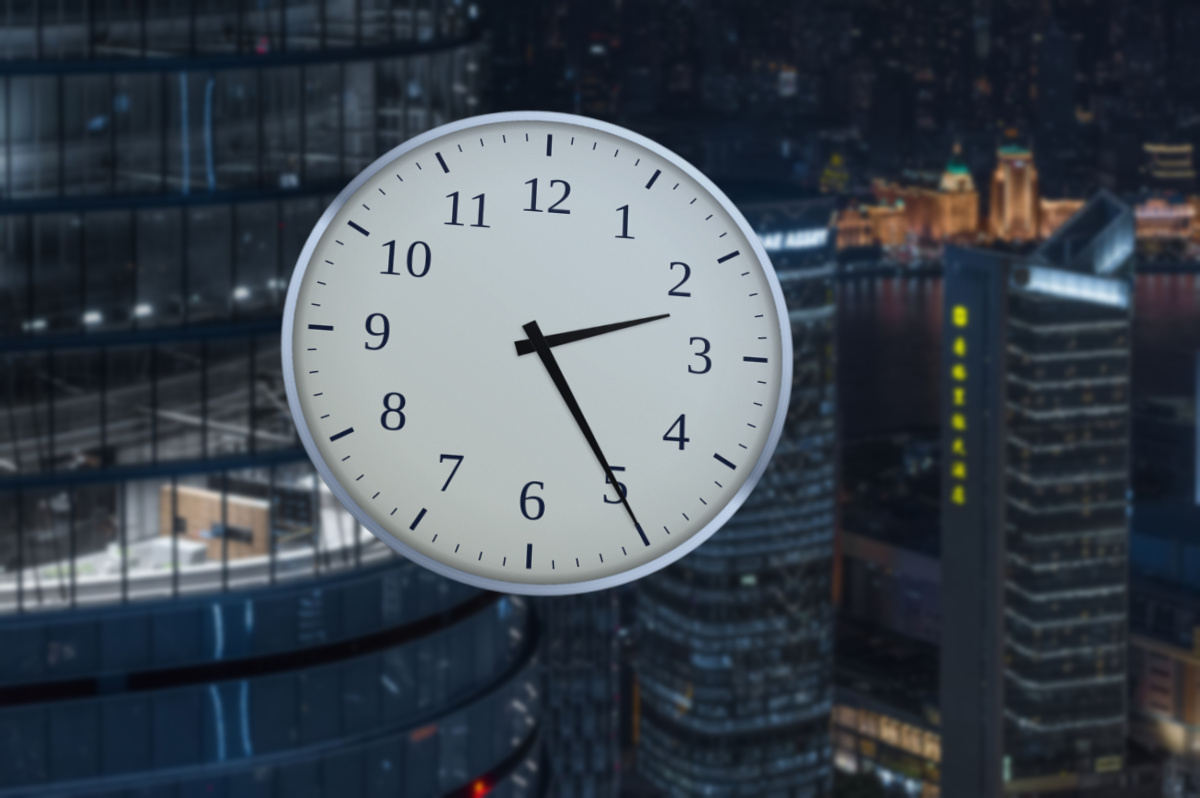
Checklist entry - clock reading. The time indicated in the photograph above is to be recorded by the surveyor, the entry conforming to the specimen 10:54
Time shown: 2:25
